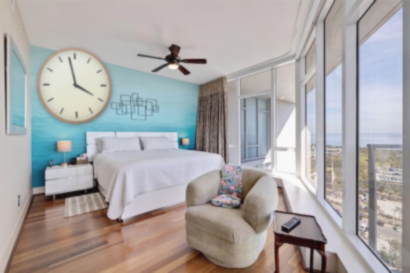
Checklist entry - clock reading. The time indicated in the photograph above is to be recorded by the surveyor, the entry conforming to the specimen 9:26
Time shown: 3:58
